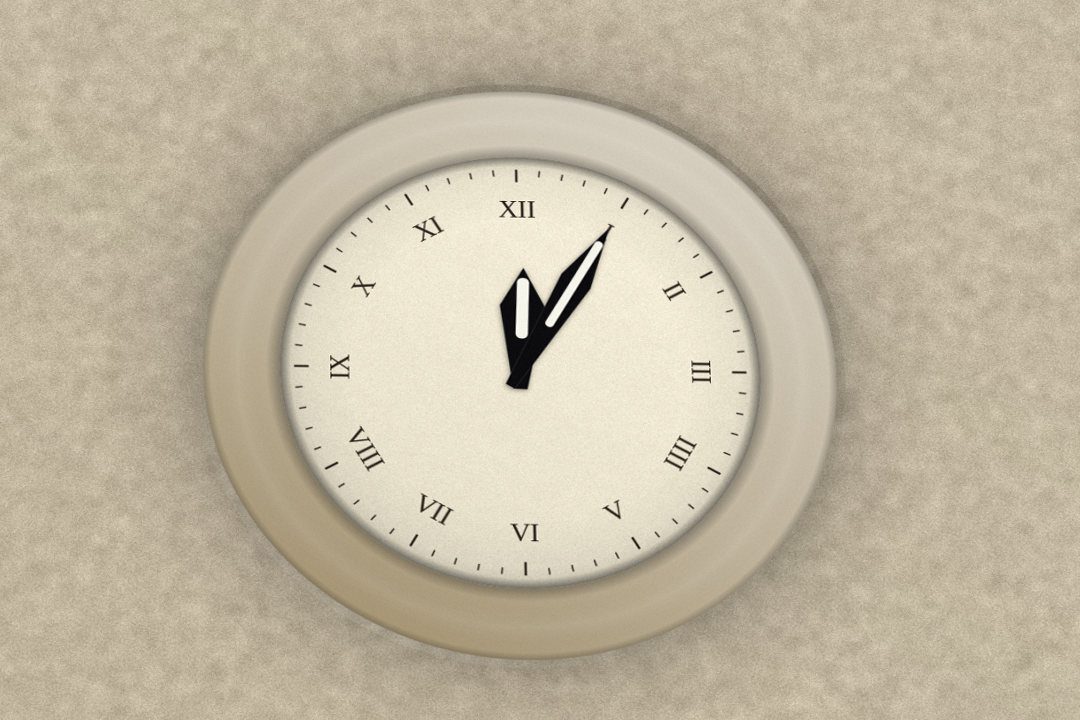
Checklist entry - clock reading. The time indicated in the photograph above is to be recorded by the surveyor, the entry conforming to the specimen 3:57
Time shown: 12:05
